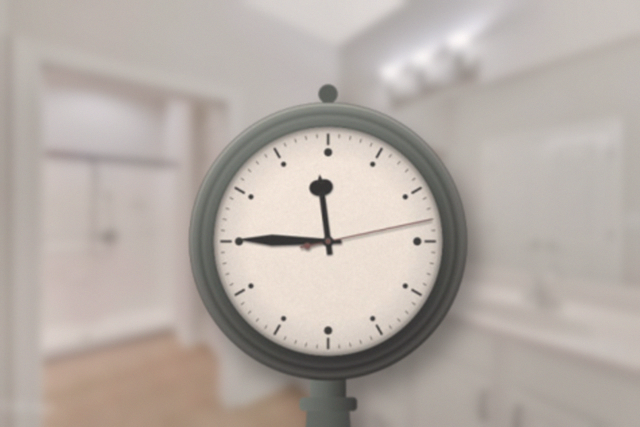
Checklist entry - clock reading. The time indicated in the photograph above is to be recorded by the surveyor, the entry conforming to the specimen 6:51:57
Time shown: 11:45:13
